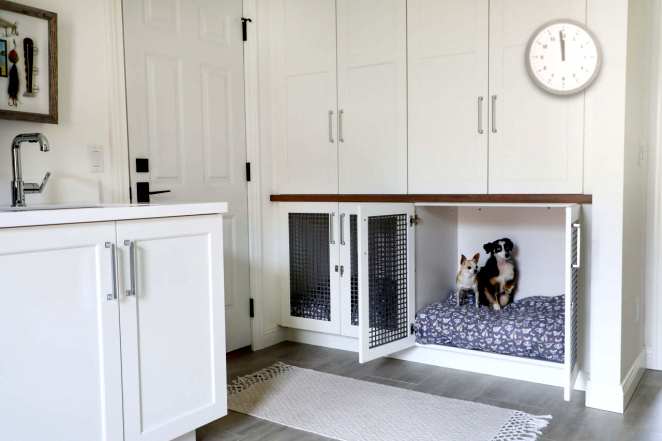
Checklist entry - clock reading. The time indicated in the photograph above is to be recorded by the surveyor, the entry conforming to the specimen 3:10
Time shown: 11:59
